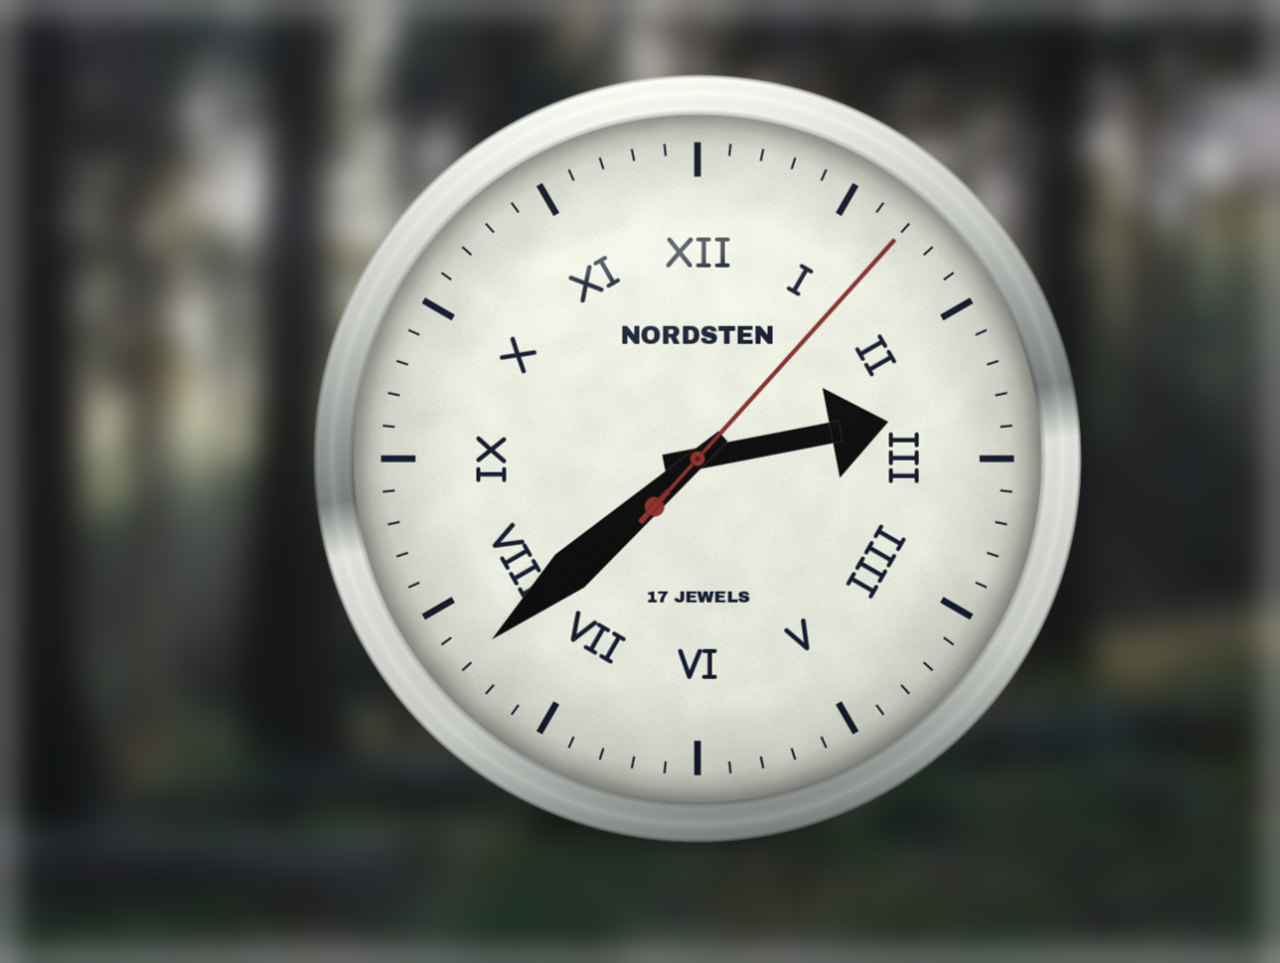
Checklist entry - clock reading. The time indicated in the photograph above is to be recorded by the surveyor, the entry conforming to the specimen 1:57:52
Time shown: 2:38:07
